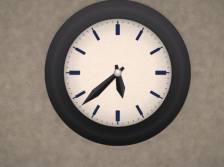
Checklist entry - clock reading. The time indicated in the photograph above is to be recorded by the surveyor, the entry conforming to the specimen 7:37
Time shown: 5:38
